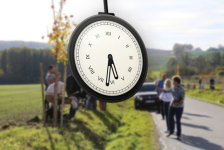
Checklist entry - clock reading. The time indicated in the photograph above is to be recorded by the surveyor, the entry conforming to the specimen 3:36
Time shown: 5:32
